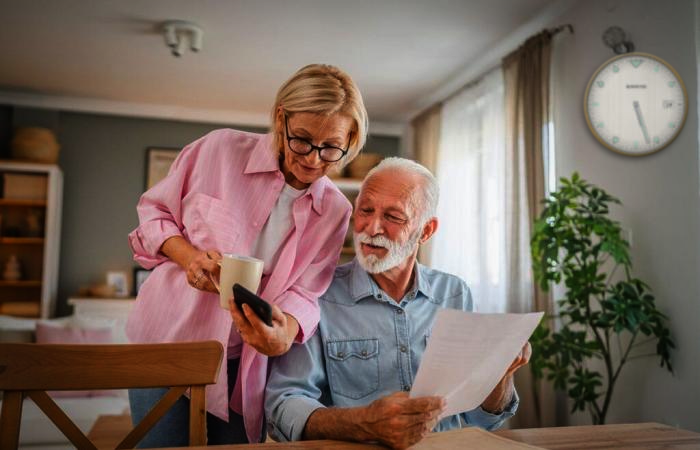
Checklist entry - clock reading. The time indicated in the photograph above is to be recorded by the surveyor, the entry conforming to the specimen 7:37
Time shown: 5:27
